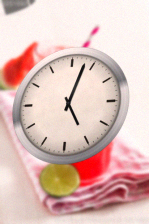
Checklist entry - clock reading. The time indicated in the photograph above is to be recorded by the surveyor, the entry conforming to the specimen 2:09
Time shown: 5:03
